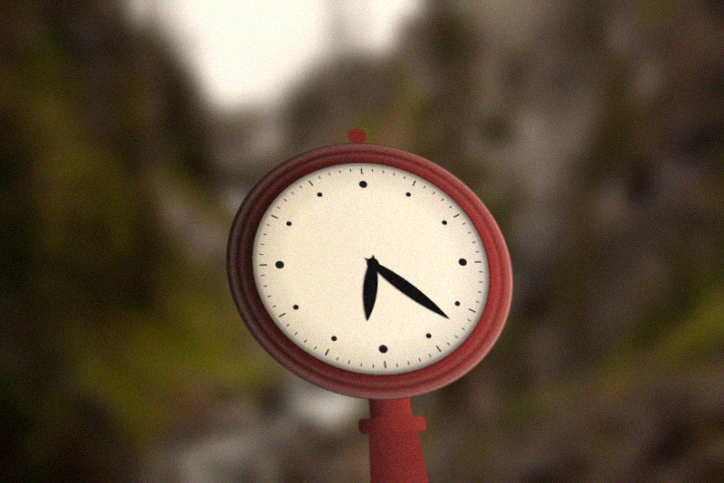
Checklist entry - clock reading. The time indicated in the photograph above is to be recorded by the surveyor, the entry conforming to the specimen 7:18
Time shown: 6:22
